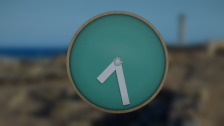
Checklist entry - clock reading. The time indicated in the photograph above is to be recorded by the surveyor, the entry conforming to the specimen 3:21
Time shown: 7:28
